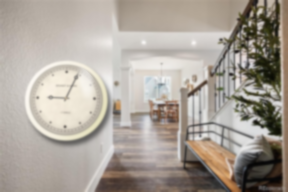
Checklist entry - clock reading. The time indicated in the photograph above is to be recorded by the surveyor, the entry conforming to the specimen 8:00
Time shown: 9:04
